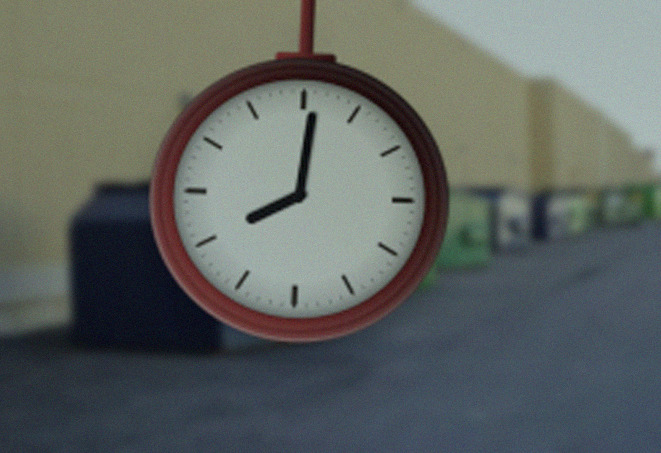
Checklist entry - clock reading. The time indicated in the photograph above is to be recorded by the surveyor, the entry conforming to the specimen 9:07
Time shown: 8:01
